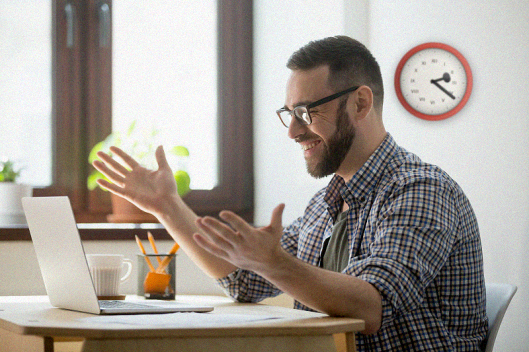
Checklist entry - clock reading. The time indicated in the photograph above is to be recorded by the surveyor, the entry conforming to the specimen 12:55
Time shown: 2:21
